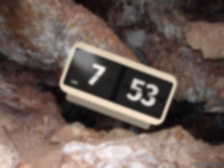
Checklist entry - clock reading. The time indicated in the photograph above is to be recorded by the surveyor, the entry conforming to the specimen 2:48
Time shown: 7:53
